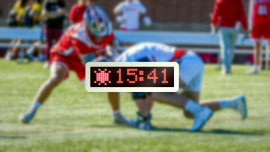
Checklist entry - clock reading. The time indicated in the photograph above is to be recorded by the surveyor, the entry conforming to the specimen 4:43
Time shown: 15:41
